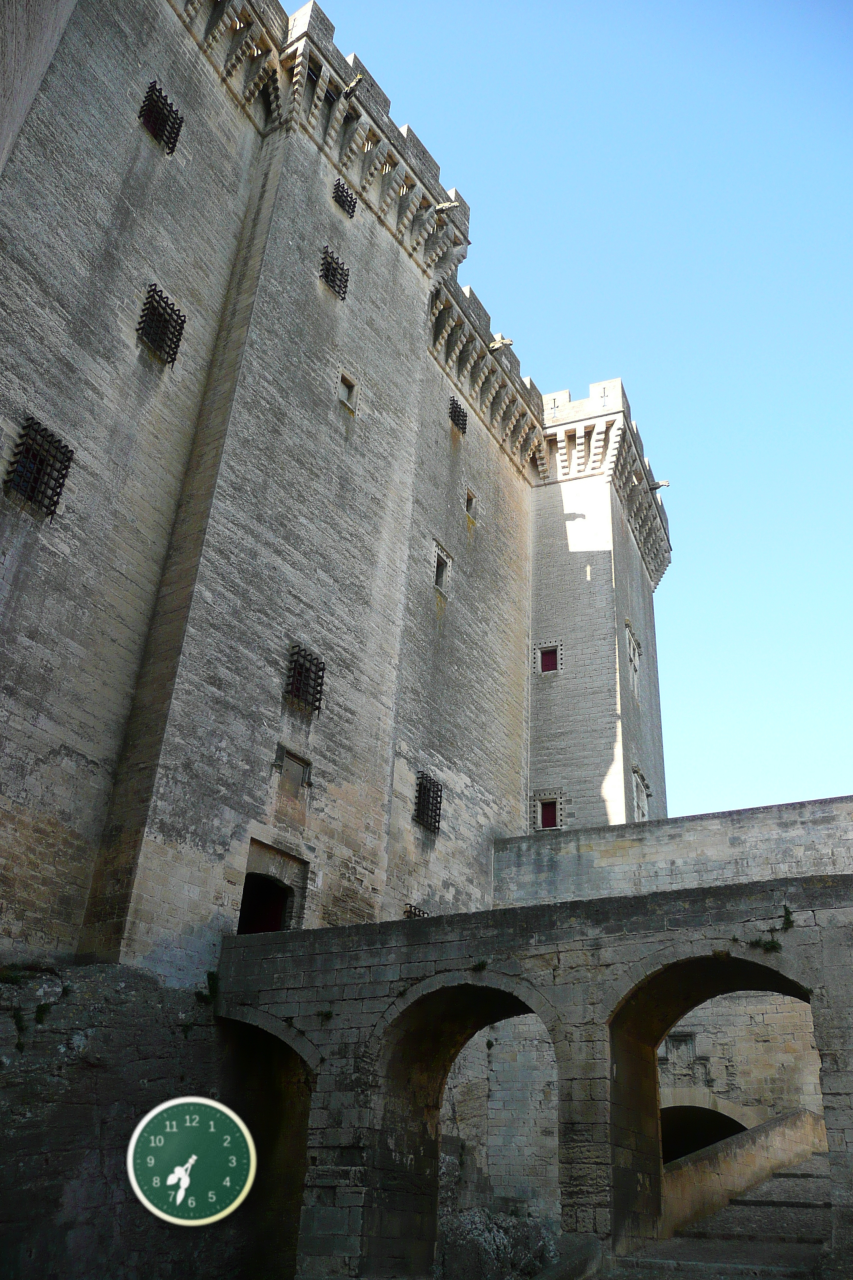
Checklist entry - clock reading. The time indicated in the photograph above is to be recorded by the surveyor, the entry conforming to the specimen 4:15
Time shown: 7:33
